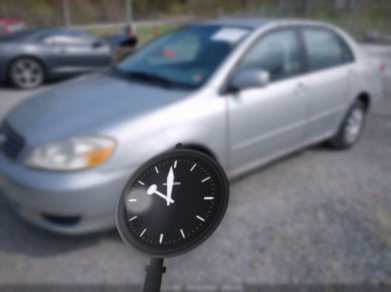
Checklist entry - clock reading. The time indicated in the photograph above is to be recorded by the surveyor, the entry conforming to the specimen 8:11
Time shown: 9:59
